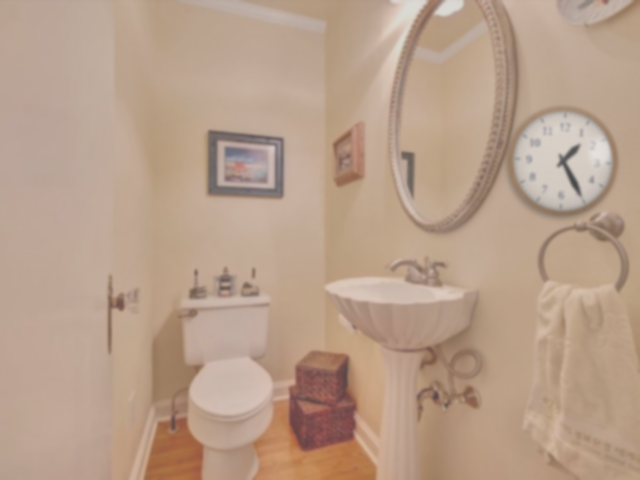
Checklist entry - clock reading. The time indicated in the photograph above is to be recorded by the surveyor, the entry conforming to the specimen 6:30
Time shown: 1:25
